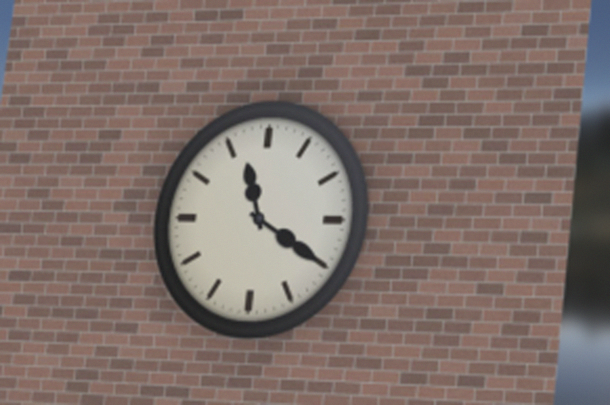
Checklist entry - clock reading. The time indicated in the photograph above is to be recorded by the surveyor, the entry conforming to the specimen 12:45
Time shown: 11:20
